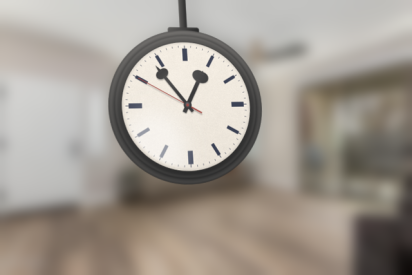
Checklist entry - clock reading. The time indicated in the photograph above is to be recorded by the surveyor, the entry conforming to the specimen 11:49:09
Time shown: 12:53:50
